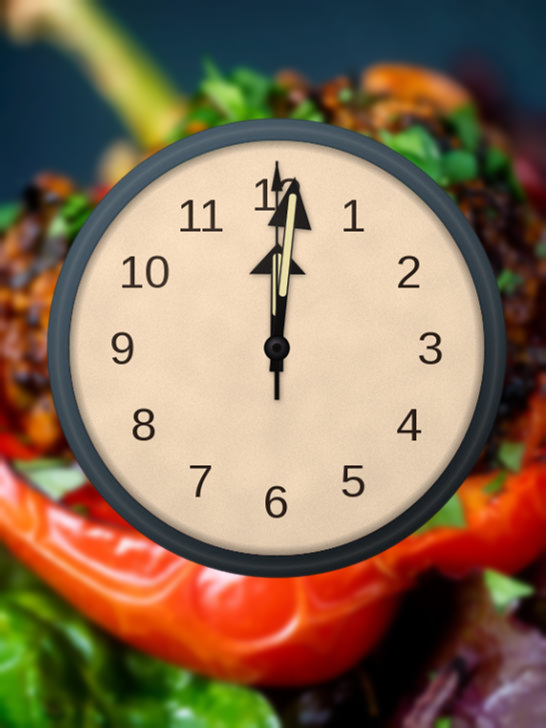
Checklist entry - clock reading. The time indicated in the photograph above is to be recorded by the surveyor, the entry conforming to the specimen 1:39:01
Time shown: 12:01:00
